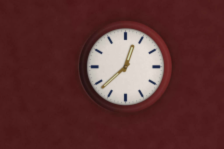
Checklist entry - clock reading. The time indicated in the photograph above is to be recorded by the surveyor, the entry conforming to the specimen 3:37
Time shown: 12:38
